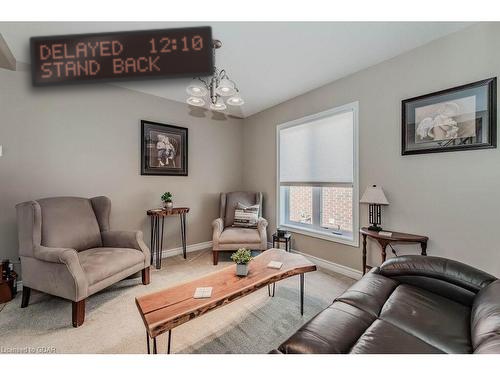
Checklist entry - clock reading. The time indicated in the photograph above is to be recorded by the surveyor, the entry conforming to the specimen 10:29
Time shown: 12:10
